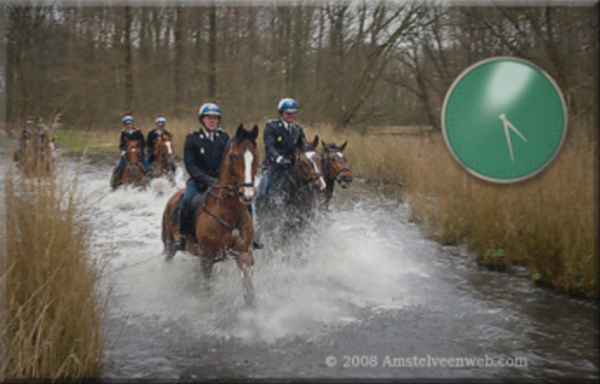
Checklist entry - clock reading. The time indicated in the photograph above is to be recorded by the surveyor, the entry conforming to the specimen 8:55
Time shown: 4:28
